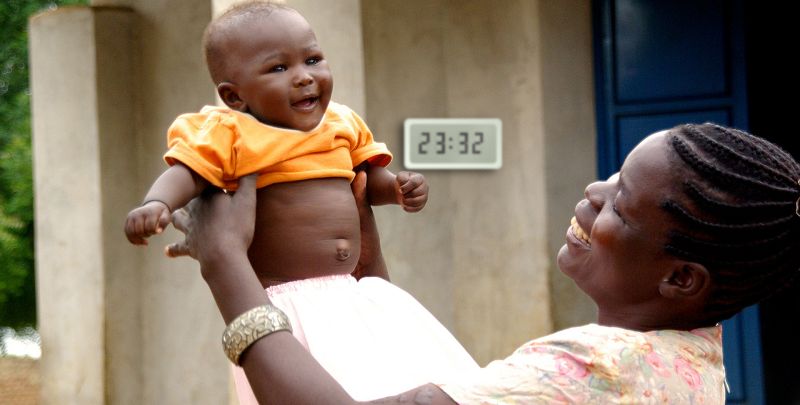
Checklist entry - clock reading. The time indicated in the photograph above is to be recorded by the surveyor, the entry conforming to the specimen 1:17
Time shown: 23:32
